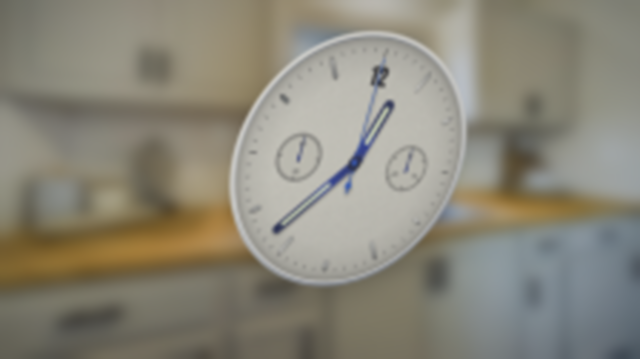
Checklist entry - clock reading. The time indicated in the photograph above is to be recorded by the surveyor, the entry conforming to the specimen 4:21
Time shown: 12:37
